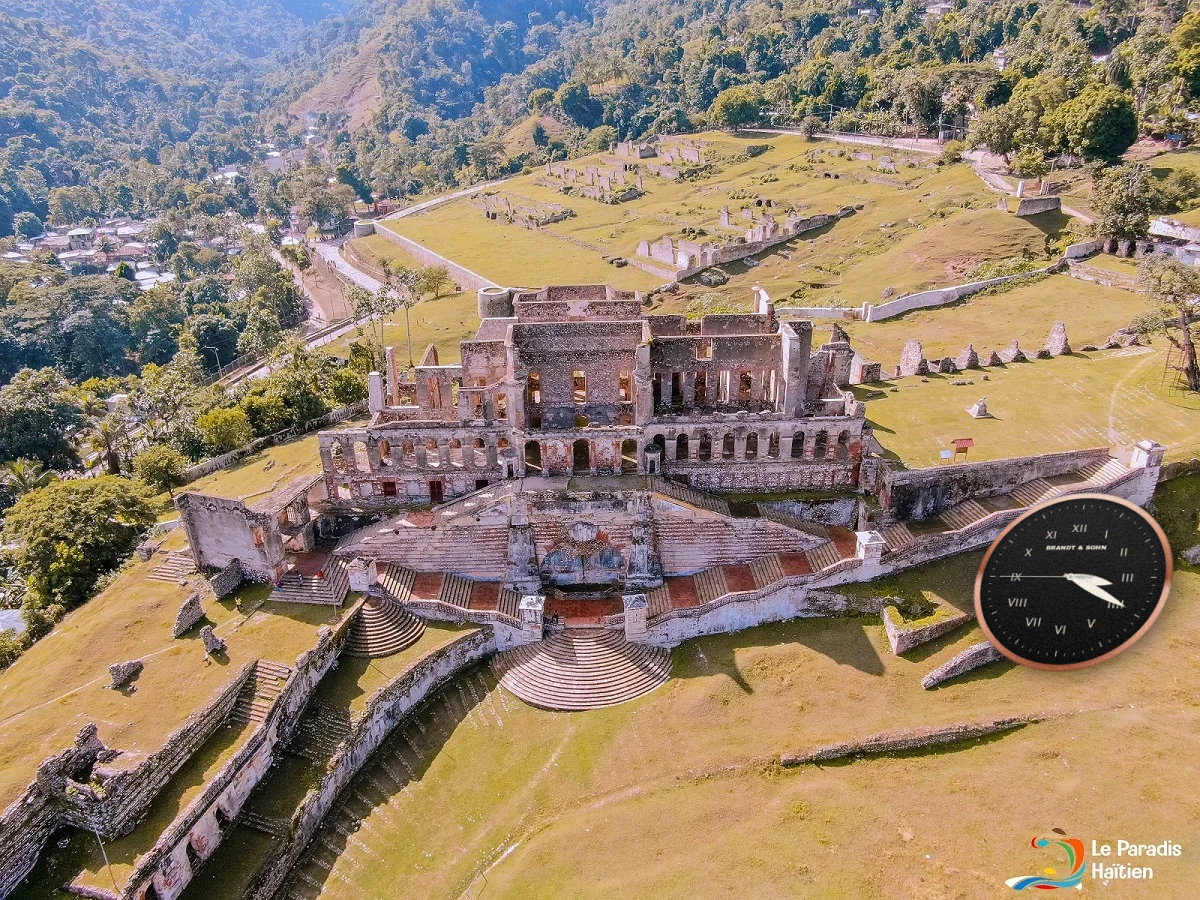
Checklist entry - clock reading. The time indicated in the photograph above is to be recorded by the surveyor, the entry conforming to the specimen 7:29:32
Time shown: 3:19:45
